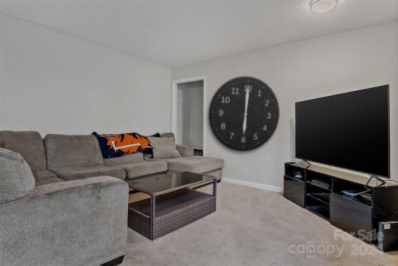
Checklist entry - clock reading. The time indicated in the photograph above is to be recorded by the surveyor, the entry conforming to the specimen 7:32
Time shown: 6:00
